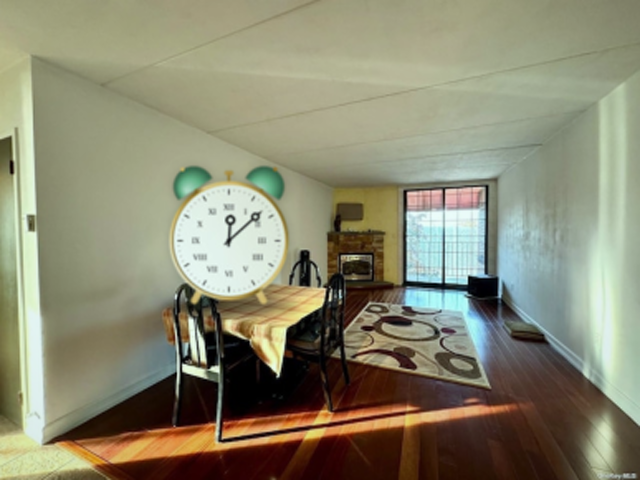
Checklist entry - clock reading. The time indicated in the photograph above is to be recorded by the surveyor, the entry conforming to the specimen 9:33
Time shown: 12:08
